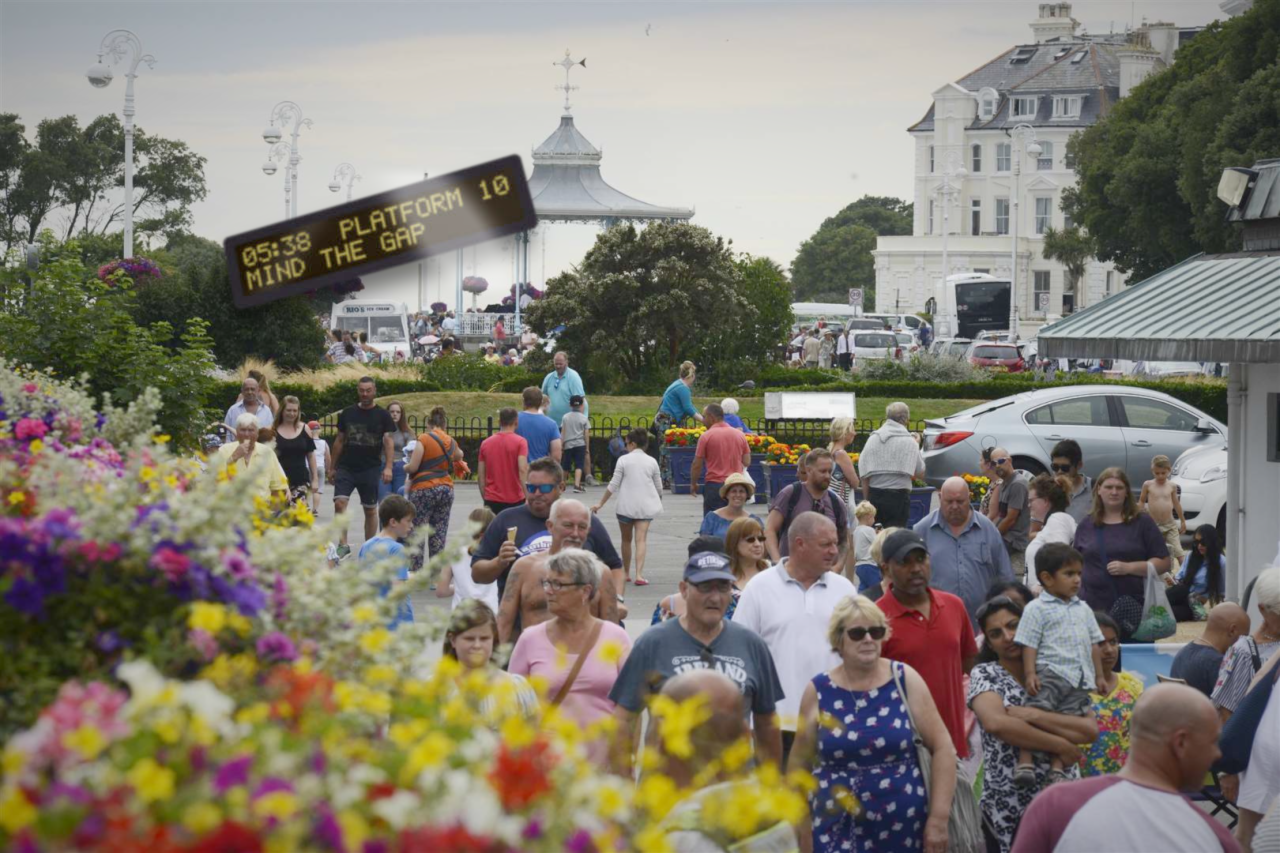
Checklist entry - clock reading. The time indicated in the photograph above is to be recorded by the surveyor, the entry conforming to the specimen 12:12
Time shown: 5:38
